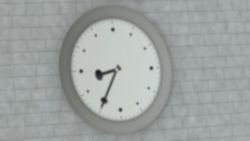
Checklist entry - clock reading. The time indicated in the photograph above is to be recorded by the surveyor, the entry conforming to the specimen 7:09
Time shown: 8:35
